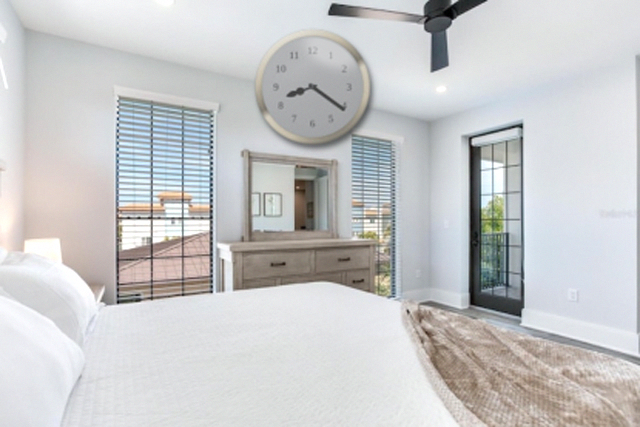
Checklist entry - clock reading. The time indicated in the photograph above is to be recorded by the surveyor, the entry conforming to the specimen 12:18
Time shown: 8:21
